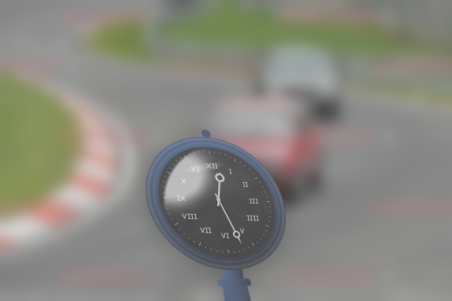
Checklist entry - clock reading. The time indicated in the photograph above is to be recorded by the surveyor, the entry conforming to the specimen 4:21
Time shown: 12:27
